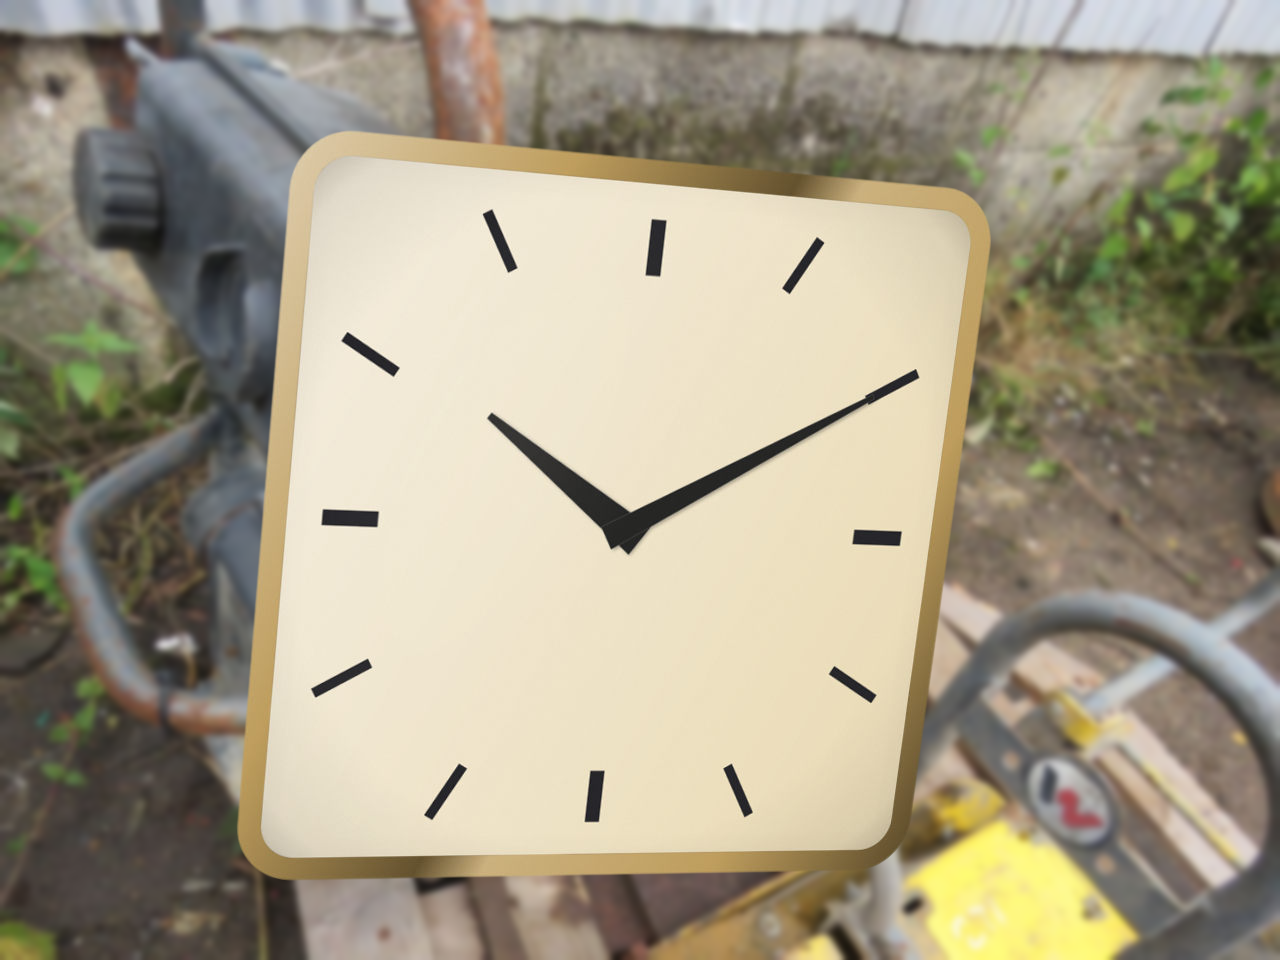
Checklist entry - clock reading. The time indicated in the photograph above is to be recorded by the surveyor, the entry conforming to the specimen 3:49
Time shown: 10:10
